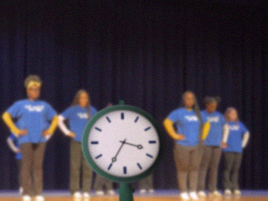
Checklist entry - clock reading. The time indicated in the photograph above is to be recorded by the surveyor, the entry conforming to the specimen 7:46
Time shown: 3:35
